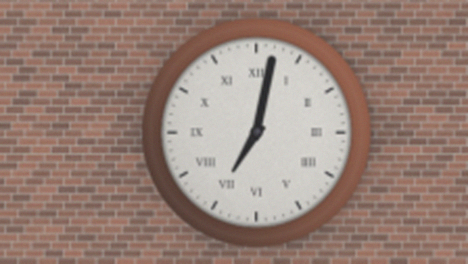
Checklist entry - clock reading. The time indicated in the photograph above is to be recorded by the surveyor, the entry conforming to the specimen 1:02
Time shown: 7:02
